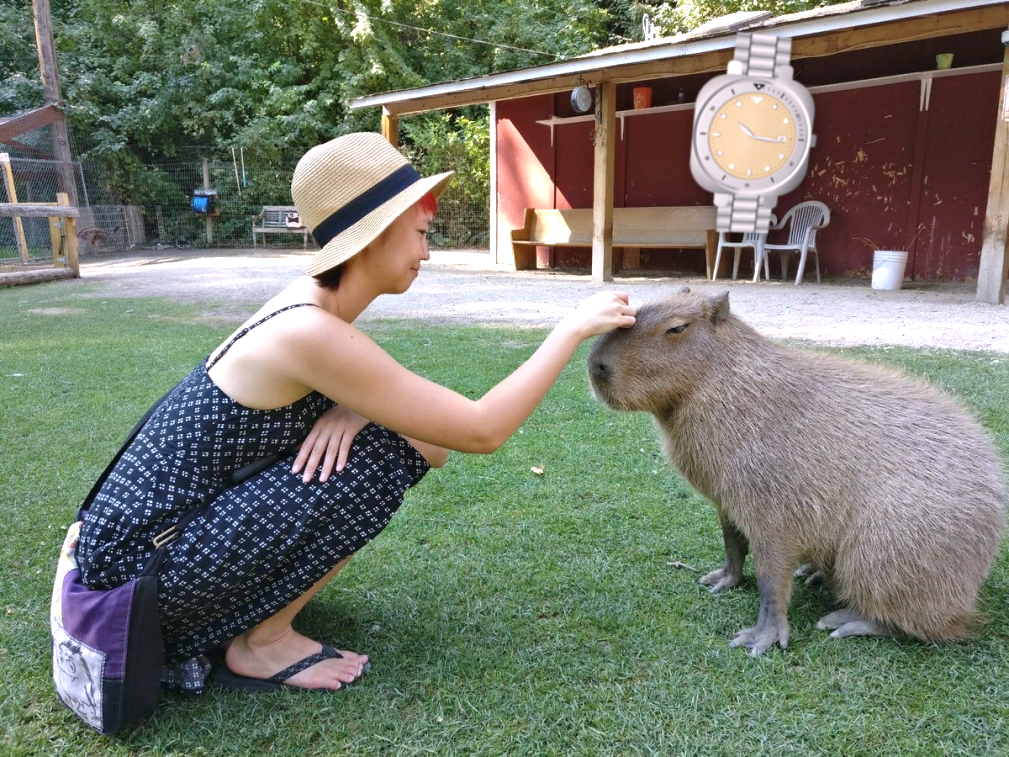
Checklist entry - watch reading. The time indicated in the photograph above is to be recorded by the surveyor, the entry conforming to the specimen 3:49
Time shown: 10:16
